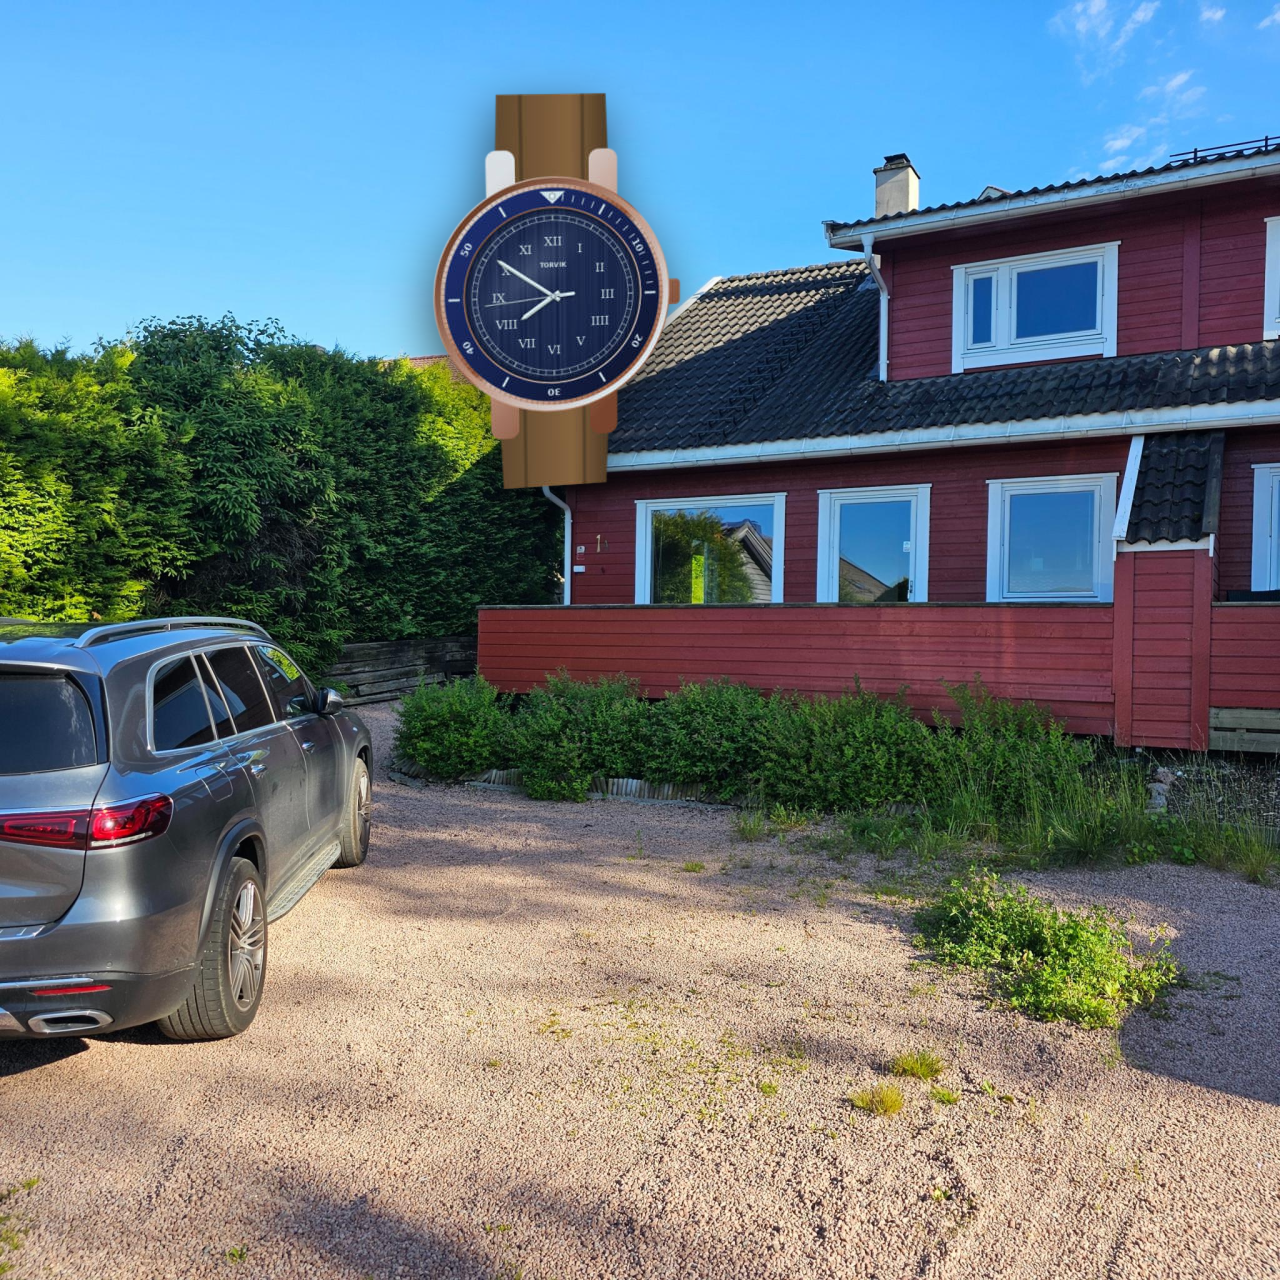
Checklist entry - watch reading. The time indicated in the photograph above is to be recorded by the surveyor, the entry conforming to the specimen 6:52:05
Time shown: 7:50:44
